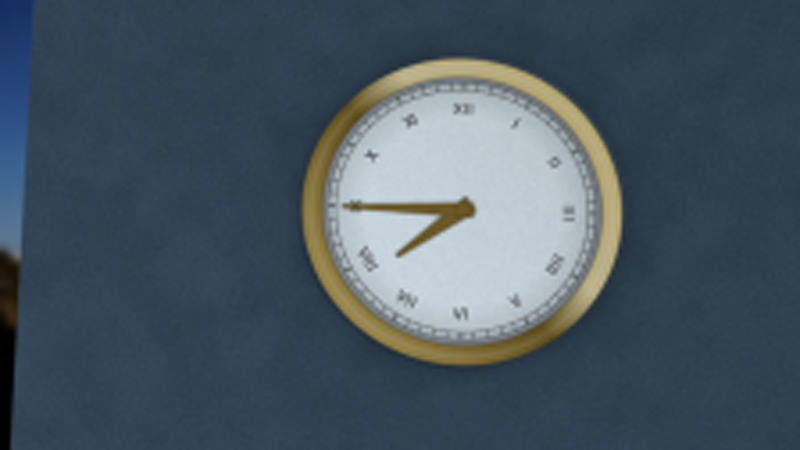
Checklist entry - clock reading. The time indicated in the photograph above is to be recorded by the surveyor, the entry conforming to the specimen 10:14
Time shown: 7:45
